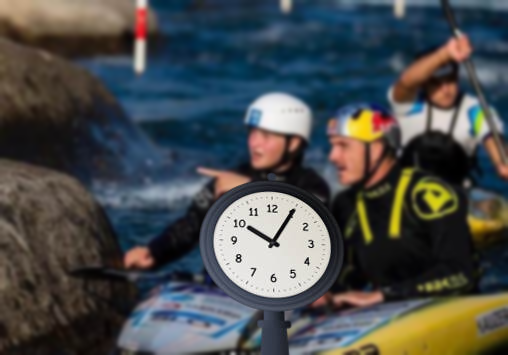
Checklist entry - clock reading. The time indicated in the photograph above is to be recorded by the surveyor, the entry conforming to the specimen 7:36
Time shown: 10:05
